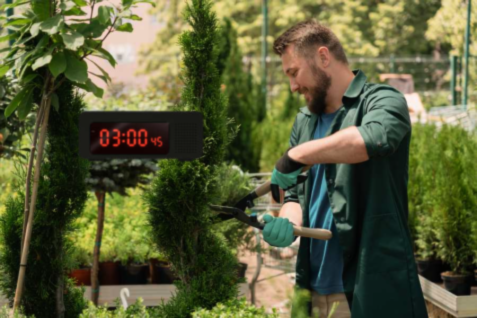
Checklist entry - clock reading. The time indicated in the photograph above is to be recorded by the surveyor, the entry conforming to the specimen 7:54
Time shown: 3:00
